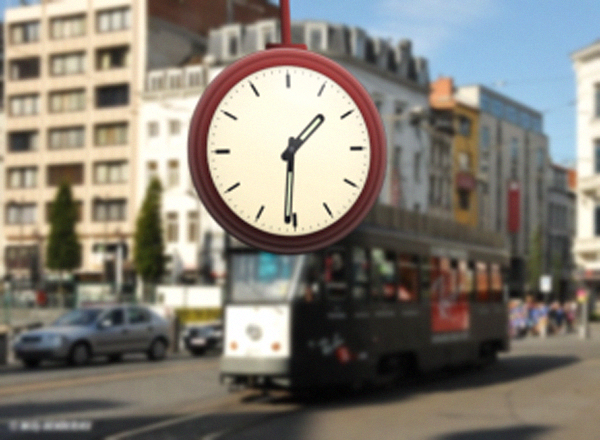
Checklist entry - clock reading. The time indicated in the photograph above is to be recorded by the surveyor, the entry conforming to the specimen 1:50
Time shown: 1:31
